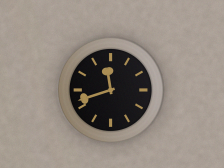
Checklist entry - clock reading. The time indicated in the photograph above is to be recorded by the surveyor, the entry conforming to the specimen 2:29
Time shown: 11:42
